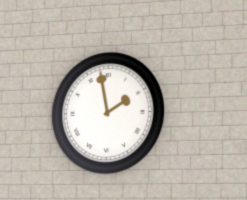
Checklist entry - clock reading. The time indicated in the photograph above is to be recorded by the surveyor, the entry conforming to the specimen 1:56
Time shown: 1:58
